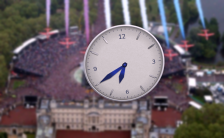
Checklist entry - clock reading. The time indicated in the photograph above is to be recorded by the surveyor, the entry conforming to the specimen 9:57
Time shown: 6:40
